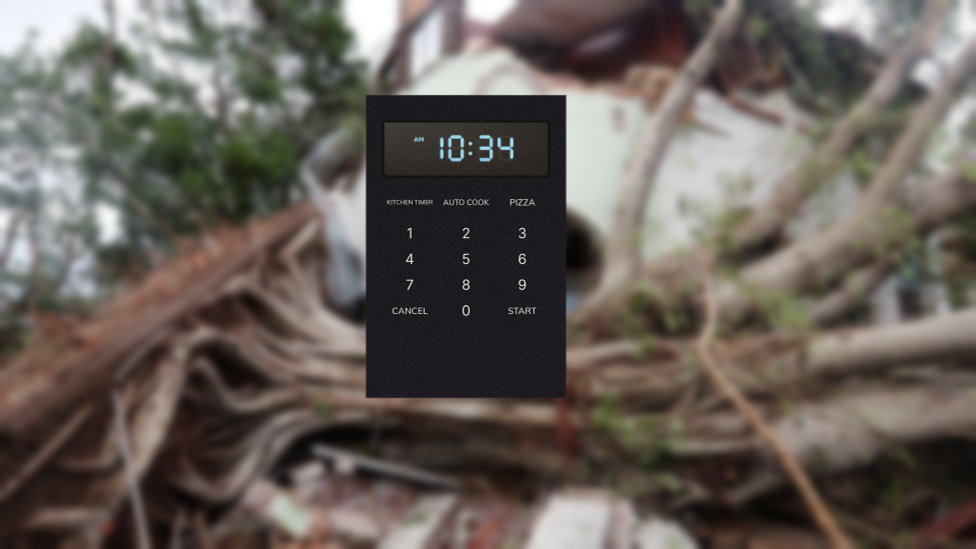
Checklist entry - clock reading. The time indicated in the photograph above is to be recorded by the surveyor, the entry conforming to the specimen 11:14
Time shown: 10:34
